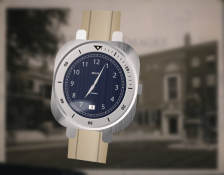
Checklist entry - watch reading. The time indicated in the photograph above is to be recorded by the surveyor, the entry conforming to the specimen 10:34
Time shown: 7:04
